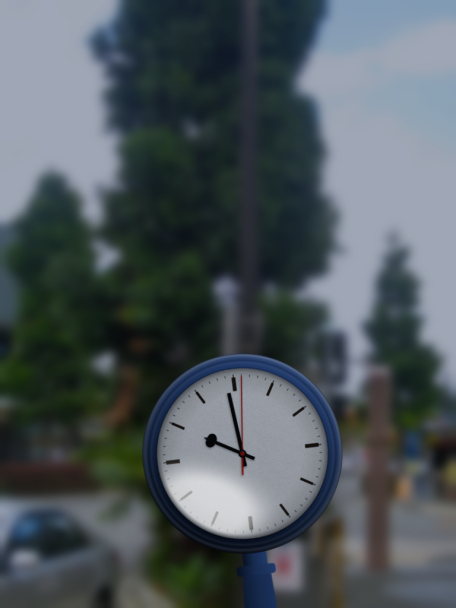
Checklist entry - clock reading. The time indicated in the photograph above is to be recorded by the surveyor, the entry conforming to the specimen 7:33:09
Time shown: 9:59:01
